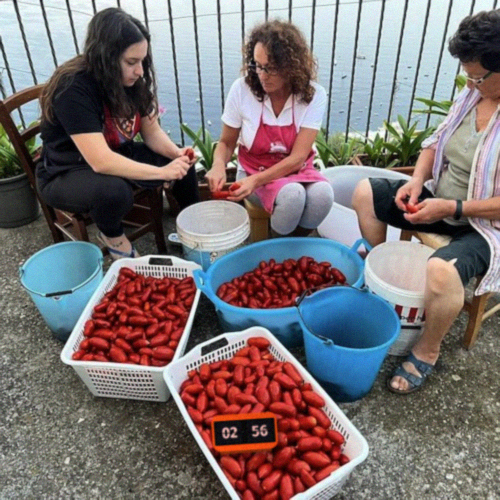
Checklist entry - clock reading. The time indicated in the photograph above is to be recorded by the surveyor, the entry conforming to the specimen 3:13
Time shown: 2:56
